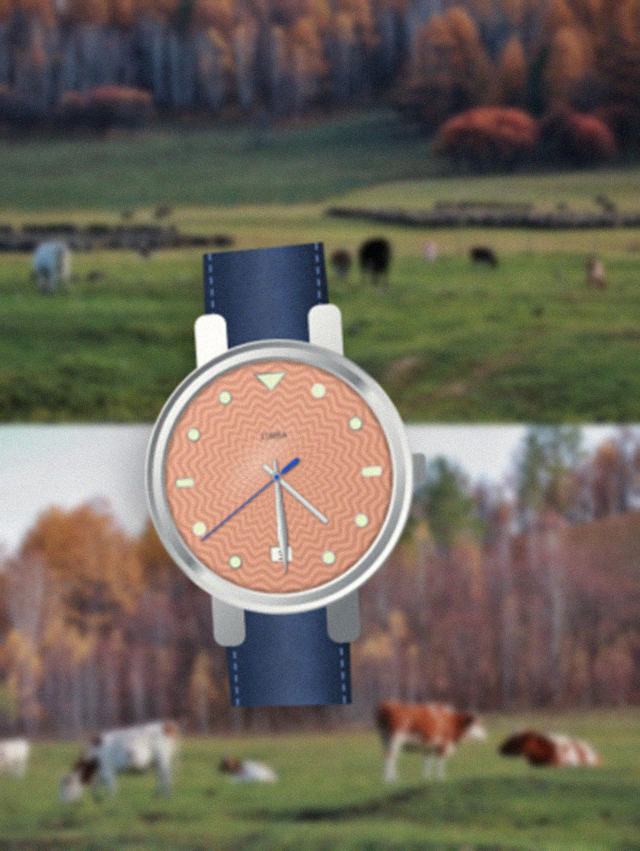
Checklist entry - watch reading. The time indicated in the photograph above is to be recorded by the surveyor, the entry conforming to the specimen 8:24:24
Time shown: 4:29:39
